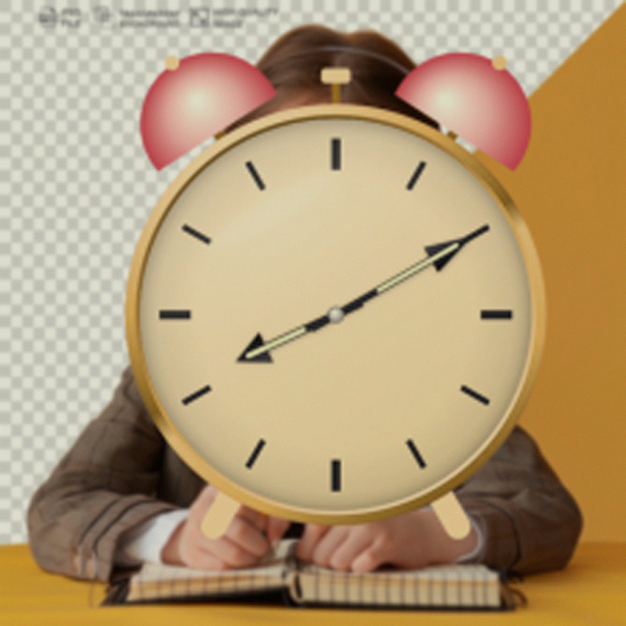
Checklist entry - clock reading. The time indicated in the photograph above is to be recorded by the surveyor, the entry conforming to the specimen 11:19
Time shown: 8:10
